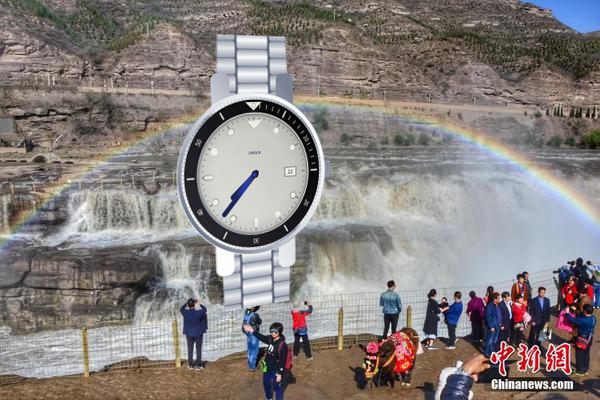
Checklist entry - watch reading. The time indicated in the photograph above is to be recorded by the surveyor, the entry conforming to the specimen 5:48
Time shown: 7:37
